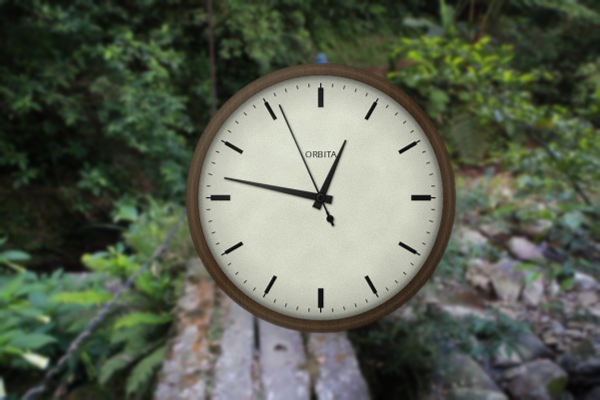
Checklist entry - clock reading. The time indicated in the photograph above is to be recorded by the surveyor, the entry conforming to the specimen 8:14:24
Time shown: 12:46:56
